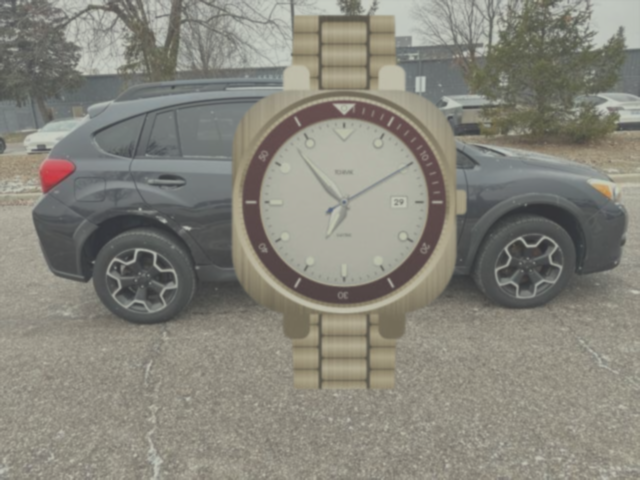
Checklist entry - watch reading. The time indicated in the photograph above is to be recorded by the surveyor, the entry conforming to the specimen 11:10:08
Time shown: 6:53:10
